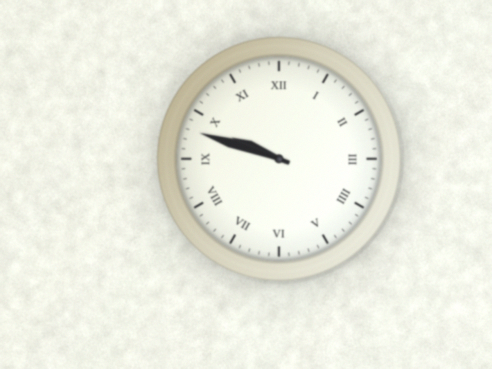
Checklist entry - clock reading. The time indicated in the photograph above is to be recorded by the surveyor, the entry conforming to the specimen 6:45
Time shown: 9:48
